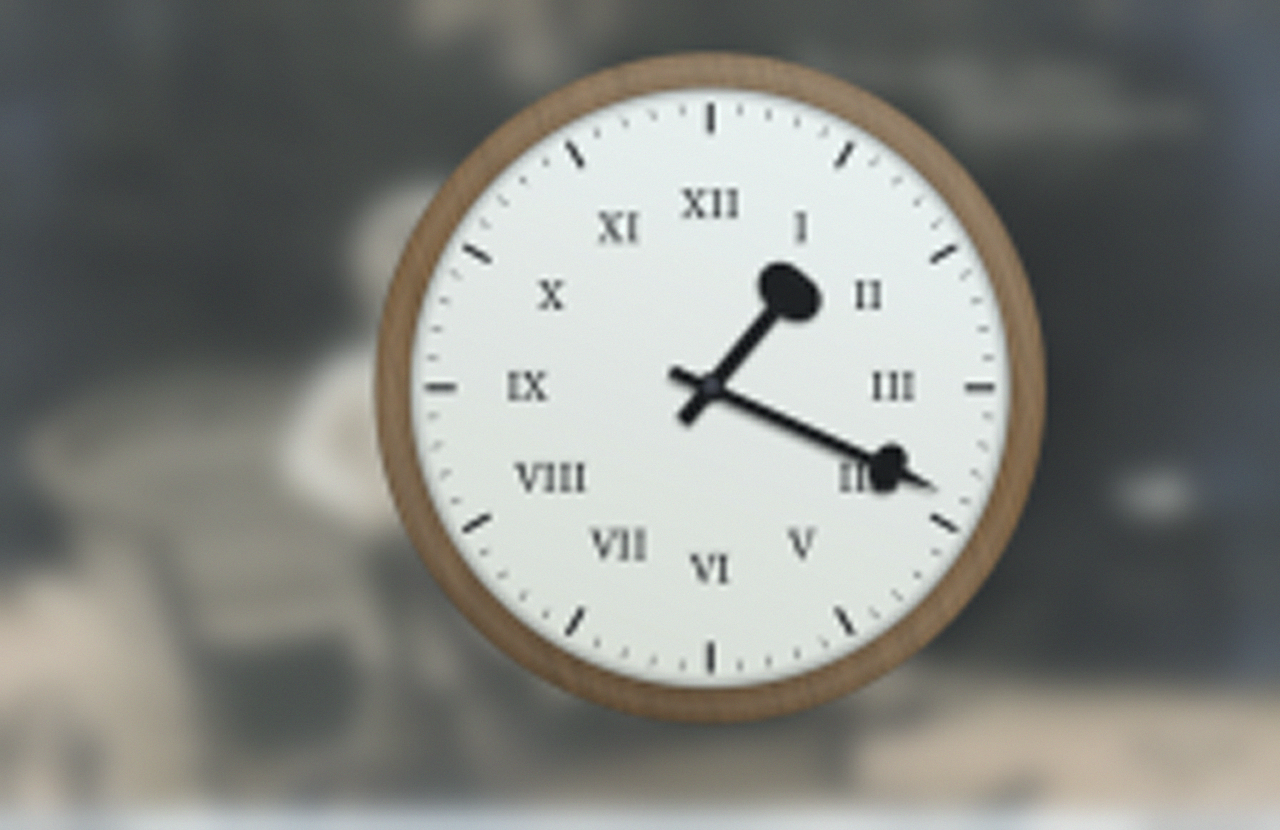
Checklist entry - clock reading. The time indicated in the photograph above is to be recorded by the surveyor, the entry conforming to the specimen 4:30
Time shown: 1:19
